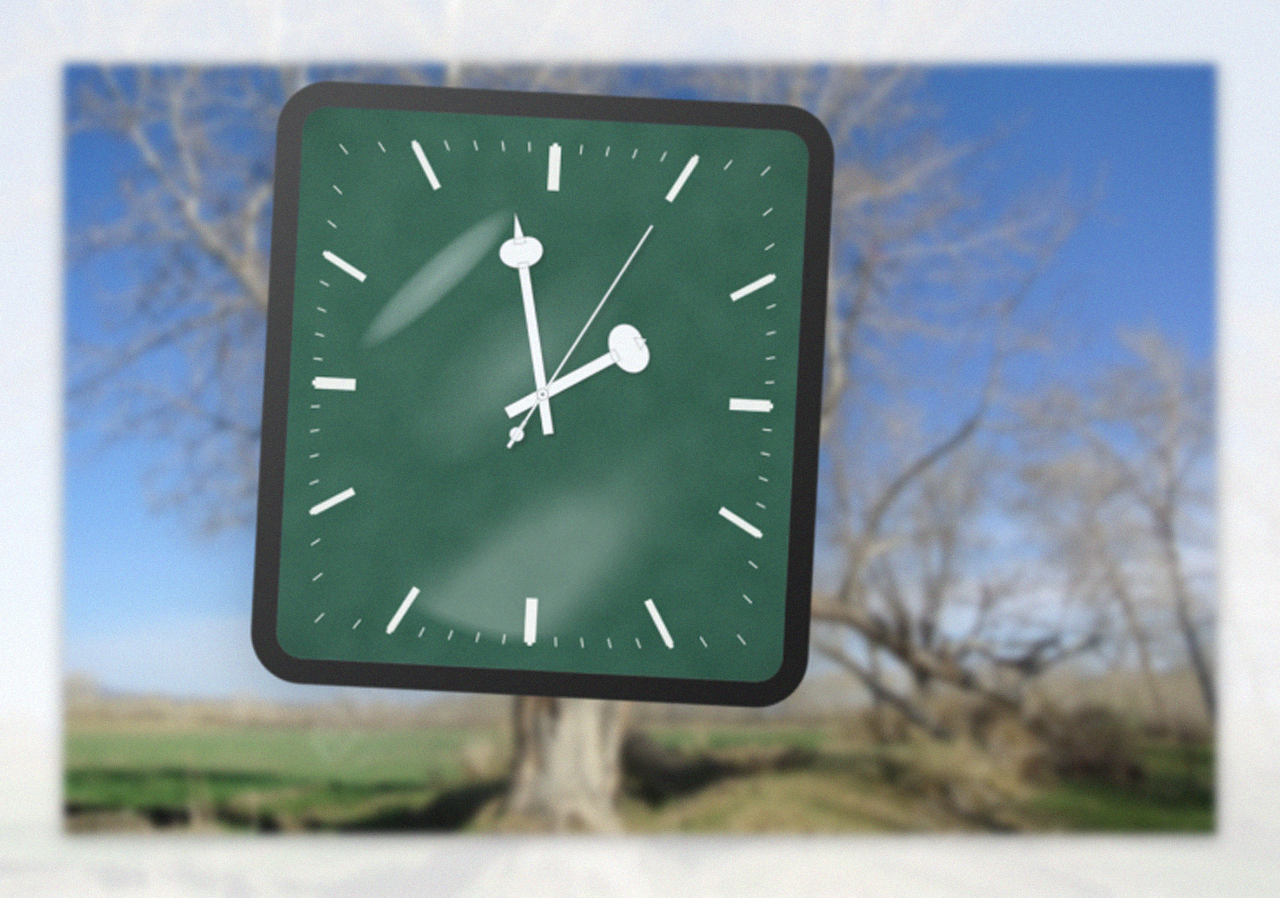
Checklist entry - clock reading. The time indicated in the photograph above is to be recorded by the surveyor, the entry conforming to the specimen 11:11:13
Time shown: 1:58:05
